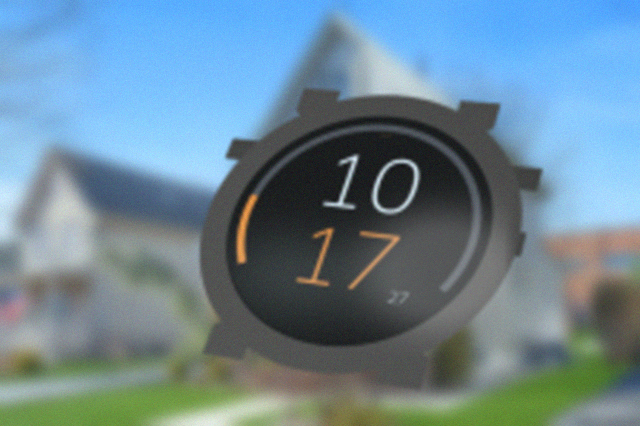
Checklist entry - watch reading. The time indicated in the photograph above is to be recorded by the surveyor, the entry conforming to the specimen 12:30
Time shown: 10:17
